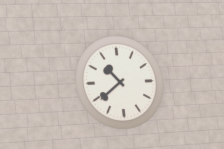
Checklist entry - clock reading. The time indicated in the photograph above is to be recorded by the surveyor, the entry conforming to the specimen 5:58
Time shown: 10:39
